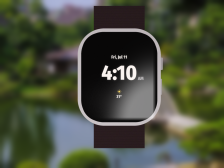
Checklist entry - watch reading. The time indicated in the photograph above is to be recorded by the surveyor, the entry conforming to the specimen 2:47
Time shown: 4:10
